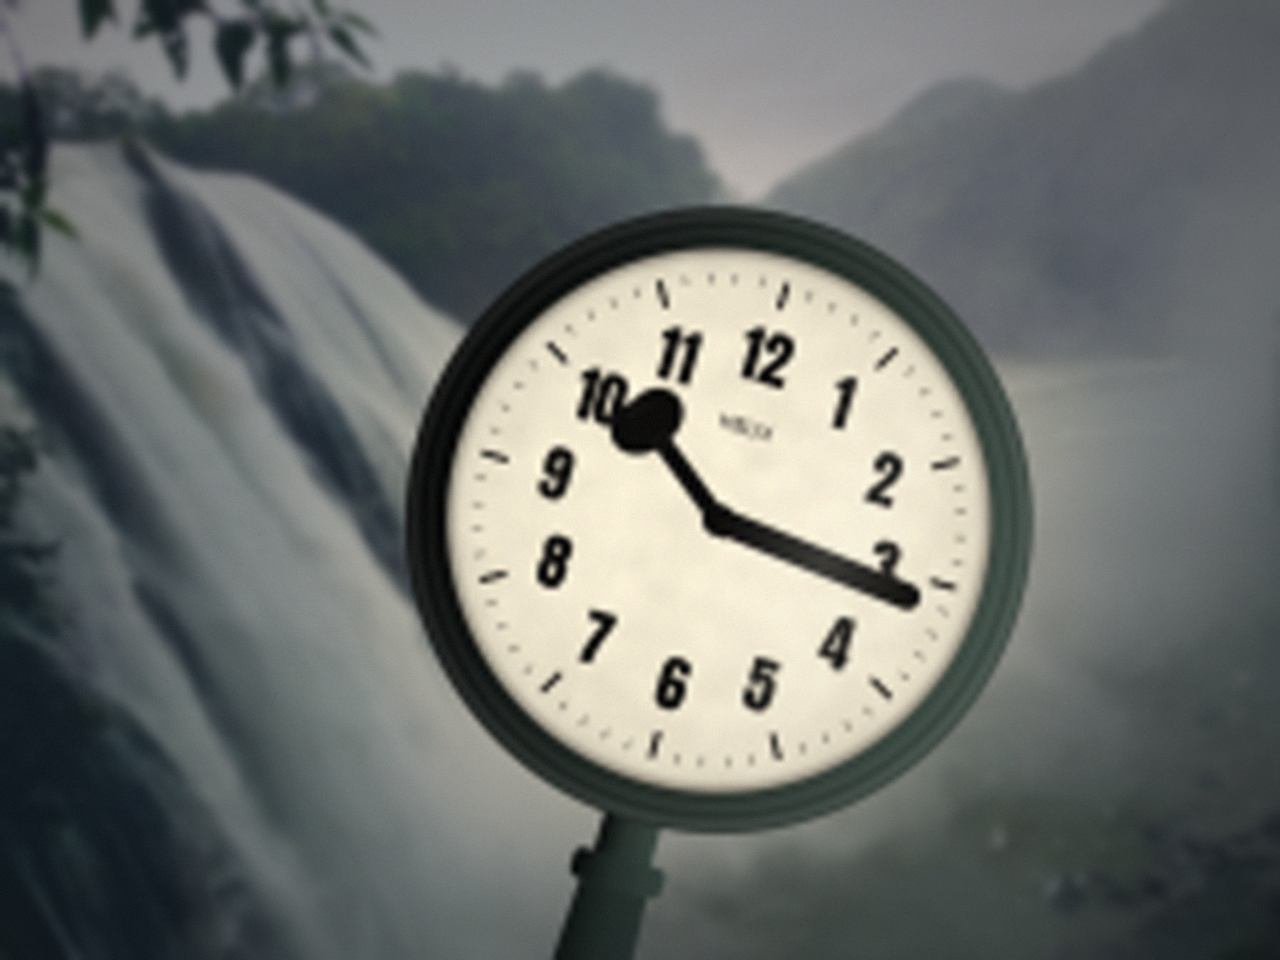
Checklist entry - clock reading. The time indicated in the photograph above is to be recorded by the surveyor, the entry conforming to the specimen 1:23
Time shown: 10:16
